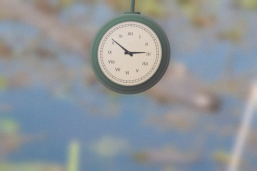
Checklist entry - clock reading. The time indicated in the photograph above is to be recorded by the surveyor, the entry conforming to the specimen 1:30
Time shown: 2:51
